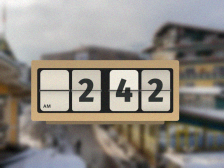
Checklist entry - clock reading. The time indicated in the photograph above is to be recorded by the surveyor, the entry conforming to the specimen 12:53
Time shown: 2:42
